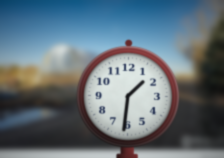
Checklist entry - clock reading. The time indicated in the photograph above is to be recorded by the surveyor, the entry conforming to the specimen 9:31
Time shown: 1:31
